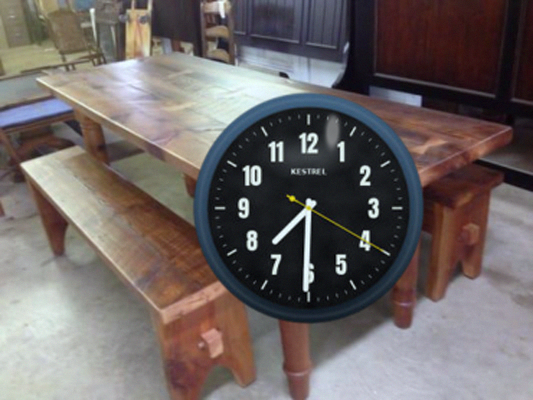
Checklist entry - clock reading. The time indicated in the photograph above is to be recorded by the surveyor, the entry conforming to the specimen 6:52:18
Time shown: 7:30:20
